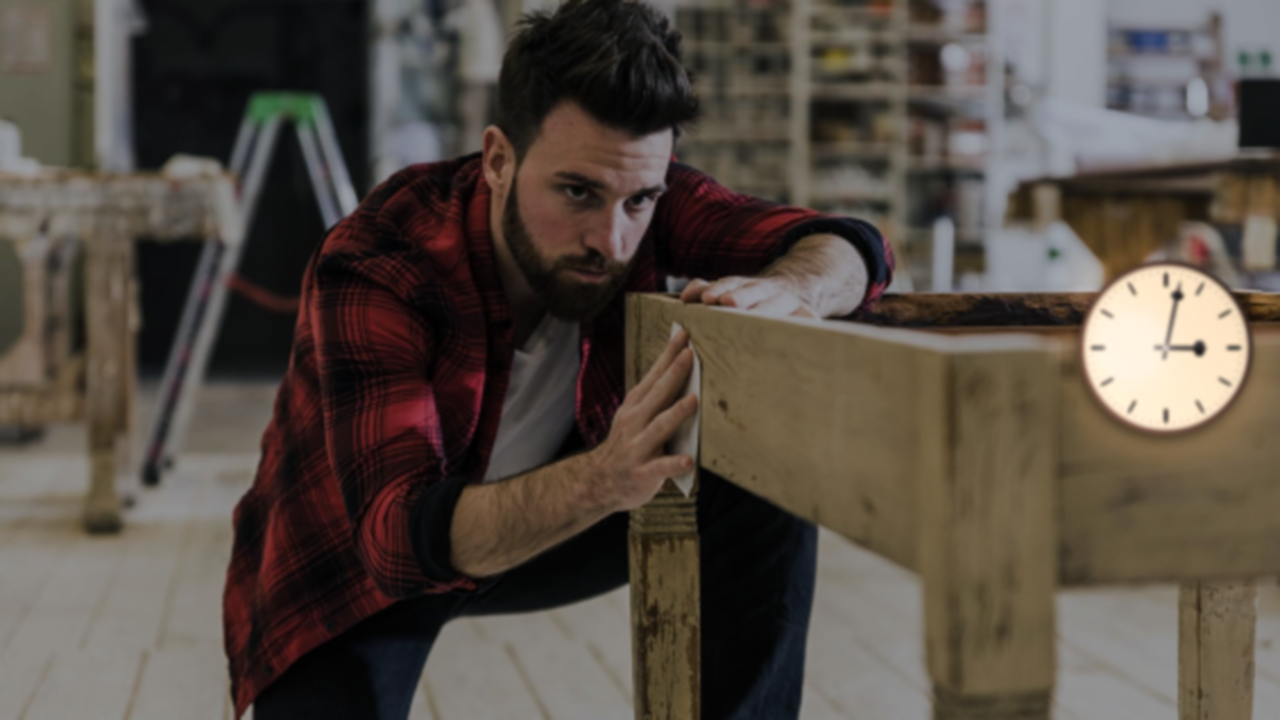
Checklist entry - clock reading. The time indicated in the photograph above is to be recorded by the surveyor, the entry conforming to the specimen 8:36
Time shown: 3:02
